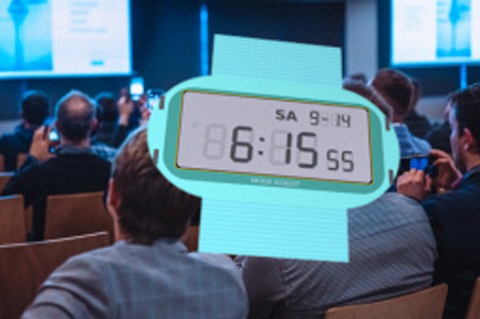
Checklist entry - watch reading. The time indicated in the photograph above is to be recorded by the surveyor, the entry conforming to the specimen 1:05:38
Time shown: 6:15:55
